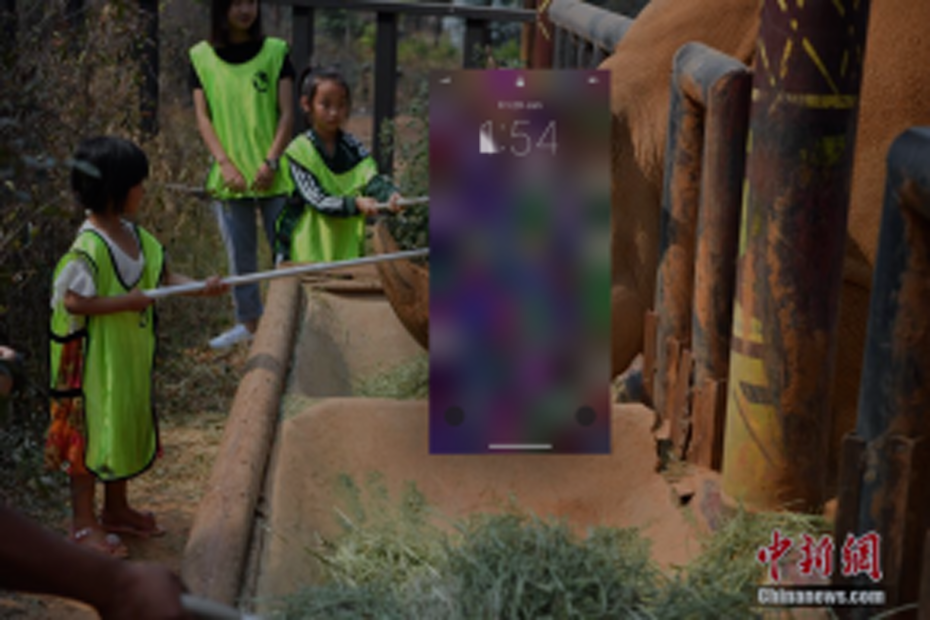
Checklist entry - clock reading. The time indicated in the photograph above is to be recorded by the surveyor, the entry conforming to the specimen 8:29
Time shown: 1:54
